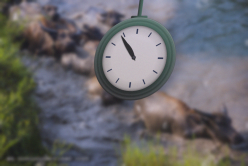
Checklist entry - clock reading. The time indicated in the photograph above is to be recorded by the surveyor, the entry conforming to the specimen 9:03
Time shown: 10:54
